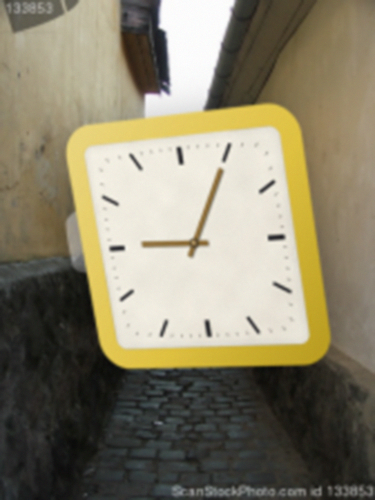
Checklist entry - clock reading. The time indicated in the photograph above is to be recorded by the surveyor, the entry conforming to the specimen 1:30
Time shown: 9:05
